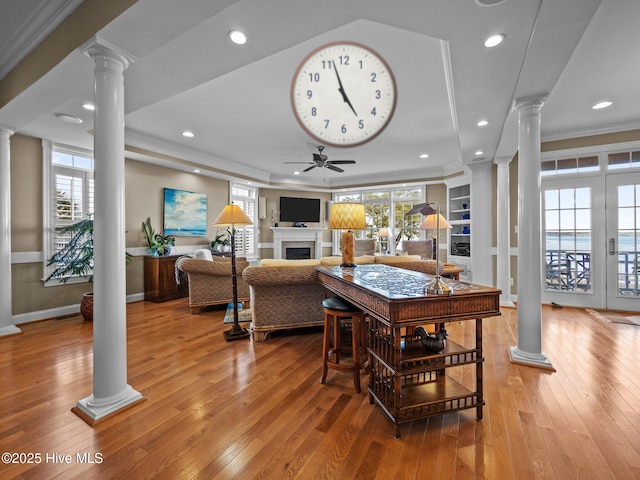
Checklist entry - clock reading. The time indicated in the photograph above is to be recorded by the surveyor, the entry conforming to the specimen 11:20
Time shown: 4:57
